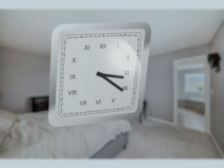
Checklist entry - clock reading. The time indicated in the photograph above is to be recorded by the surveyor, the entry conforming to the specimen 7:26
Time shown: 3:21
